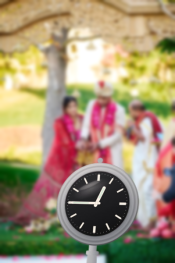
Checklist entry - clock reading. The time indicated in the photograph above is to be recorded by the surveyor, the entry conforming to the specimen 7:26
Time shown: 12:45
